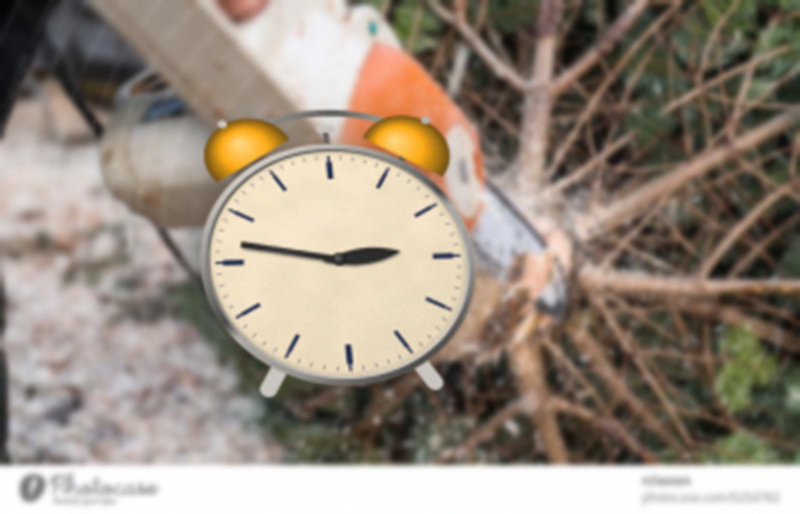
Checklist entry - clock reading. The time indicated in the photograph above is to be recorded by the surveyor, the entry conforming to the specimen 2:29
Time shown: 2:47
